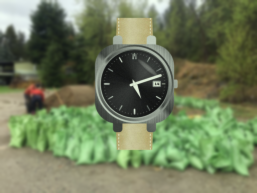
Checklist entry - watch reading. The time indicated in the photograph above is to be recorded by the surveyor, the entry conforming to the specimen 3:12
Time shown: 5:12
